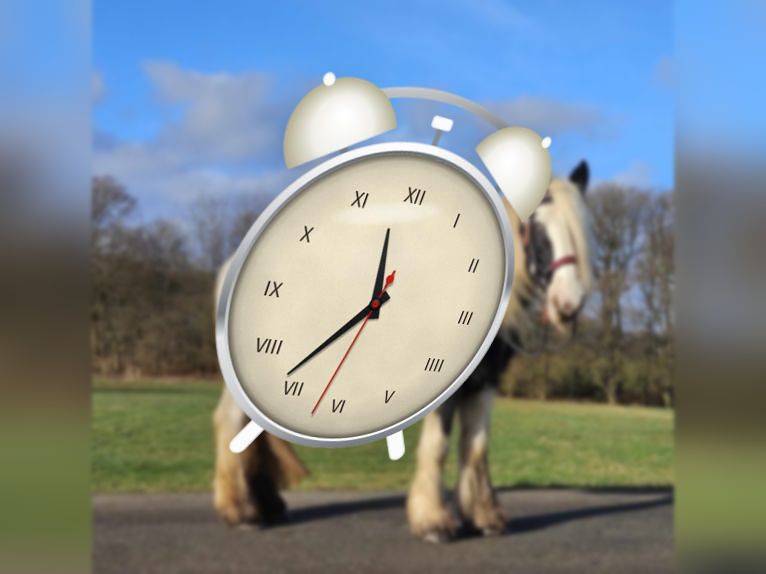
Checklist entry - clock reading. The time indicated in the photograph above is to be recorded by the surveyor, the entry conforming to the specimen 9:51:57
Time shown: 11:36:32
